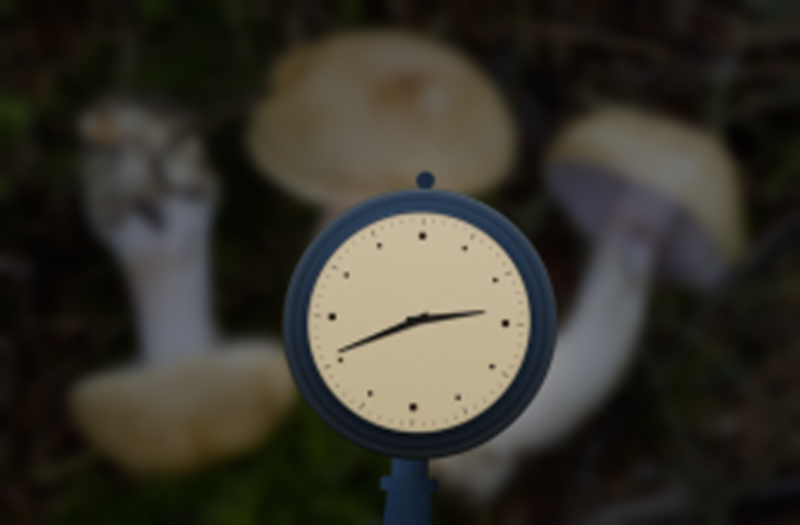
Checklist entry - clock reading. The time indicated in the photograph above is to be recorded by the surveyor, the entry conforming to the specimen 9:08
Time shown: 2:41
